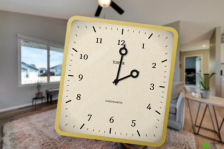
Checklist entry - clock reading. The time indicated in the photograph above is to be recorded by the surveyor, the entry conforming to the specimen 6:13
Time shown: 2:01
